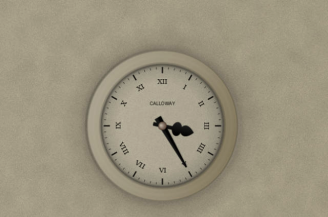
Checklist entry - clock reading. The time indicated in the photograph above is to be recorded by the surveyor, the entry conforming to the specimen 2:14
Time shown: 3:25
